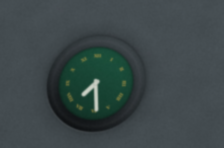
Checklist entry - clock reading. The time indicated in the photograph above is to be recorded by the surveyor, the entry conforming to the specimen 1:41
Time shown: 7:29
